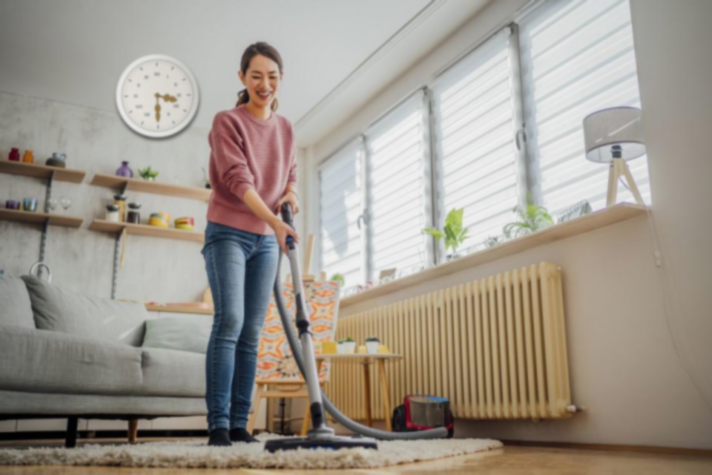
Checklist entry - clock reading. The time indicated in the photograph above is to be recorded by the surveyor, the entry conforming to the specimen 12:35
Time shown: 3:30
